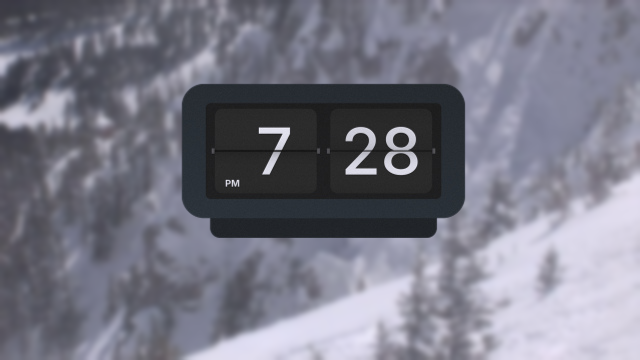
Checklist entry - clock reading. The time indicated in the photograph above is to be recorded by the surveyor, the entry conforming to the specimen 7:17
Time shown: 7:28
